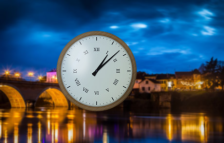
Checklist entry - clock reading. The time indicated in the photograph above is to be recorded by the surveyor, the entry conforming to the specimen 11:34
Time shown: 1:08
